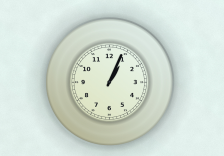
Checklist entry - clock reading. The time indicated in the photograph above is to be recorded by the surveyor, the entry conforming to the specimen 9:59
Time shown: 1:04
